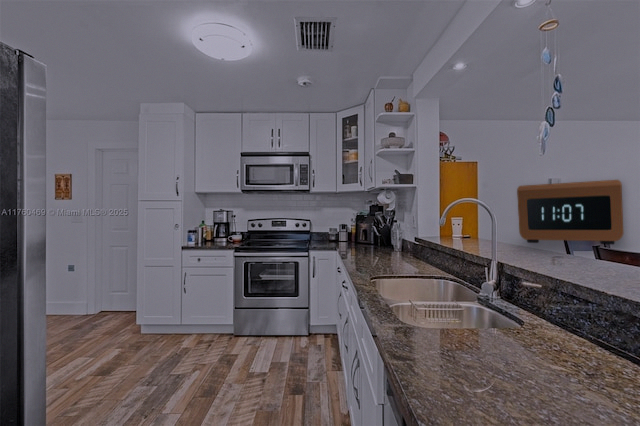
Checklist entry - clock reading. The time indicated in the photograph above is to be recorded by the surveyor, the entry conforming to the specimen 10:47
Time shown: 11:07
